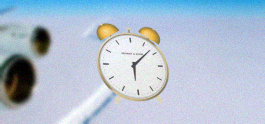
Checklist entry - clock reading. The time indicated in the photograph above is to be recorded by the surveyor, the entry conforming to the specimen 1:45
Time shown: 6:08
